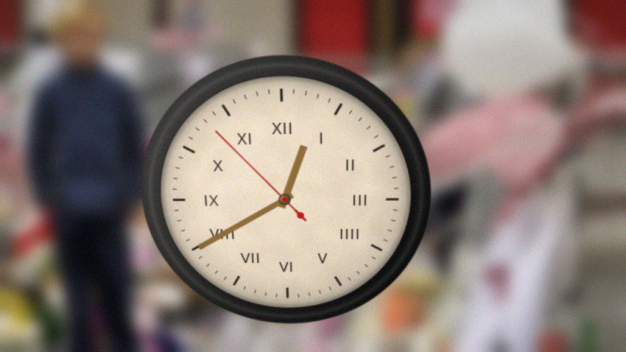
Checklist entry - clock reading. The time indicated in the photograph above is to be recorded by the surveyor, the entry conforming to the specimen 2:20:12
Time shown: 12:39:53
